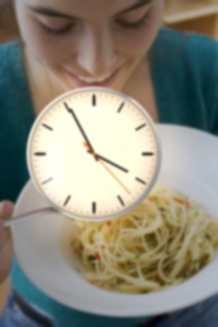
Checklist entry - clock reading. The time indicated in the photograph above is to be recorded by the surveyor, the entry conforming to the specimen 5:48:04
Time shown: 3:55:23
